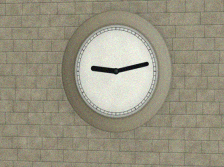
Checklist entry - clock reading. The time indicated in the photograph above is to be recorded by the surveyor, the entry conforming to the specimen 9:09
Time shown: 9:13
